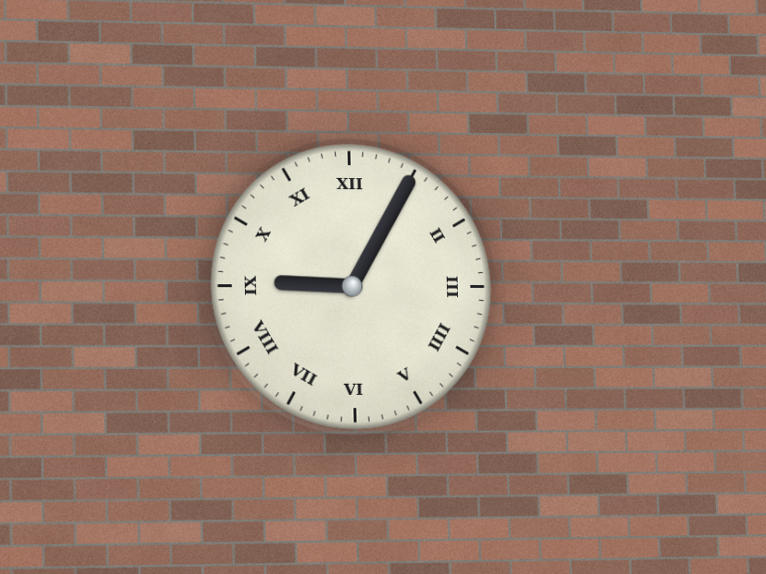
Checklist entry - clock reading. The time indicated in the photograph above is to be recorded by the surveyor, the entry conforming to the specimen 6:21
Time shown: 9:05
